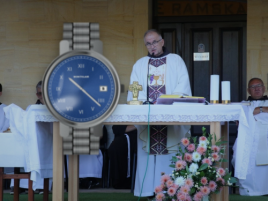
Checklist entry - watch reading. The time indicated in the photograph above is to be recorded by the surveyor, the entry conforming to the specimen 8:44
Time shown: 10:22
